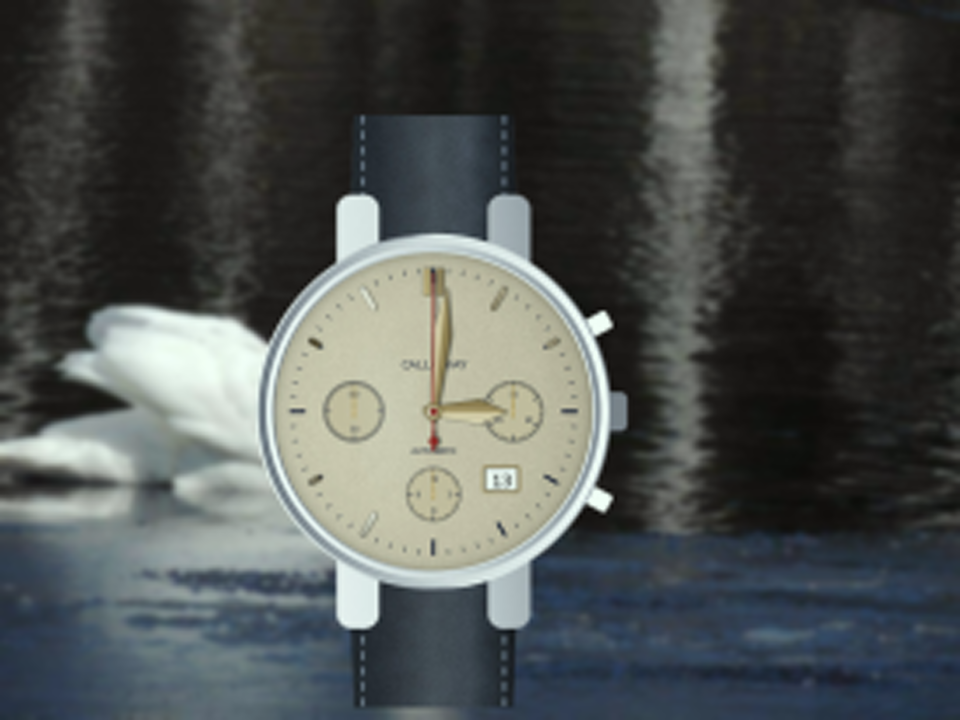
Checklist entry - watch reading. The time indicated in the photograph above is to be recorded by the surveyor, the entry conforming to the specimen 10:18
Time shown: 3:01
